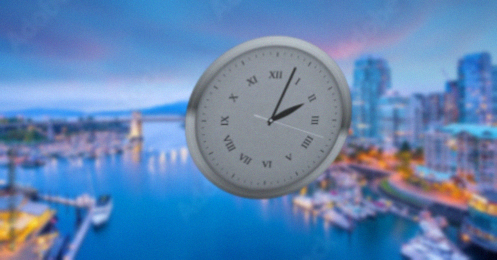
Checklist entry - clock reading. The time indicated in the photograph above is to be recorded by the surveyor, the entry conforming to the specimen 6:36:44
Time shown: 2:03:18
